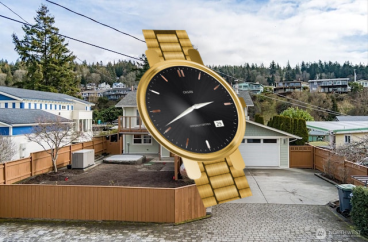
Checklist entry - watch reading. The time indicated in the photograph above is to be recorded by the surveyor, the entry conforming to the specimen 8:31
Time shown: 2:41
